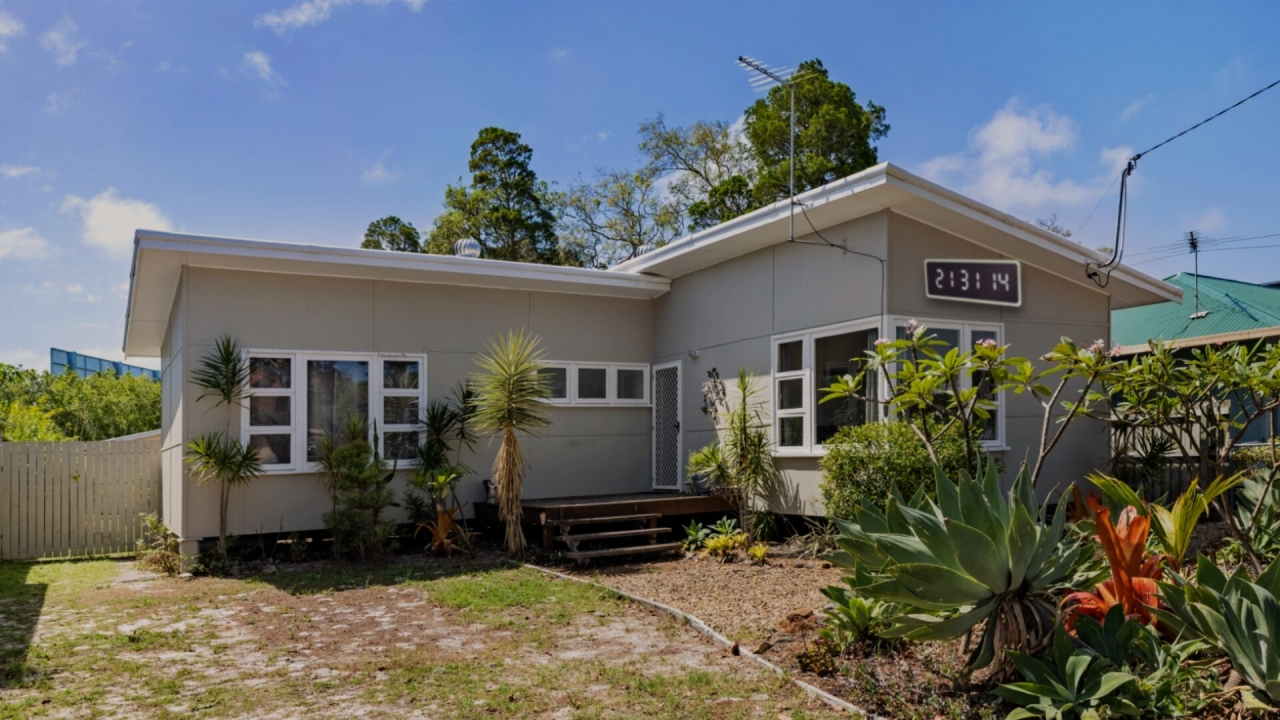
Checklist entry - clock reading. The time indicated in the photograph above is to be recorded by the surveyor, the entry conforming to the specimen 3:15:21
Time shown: 21:31:14
